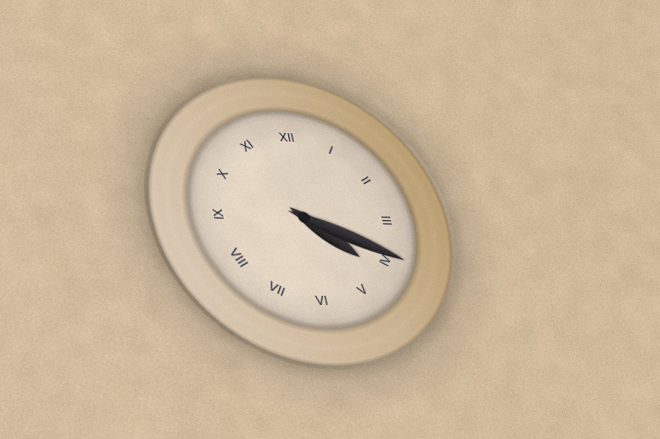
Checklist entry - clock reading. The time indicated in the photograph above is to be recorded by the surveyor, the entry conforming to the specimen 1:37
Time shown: 4:19
